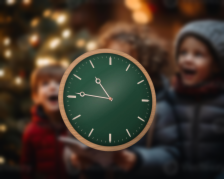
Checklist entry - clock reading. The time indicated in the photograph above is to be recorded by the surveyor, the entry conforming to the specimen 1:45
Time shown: 10:46
